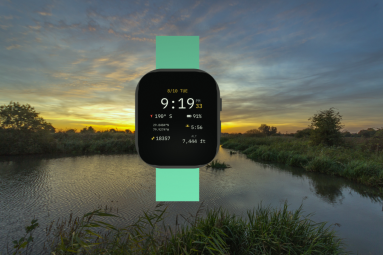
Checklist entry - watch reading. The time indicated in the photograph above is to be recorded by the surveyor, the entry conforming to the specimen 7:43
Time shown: 9:19
